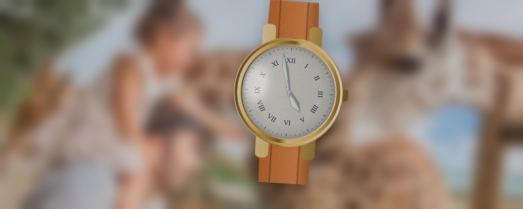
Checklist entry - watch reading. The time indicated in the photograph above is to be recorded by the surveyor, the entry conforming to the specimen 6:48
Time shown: 4:58
